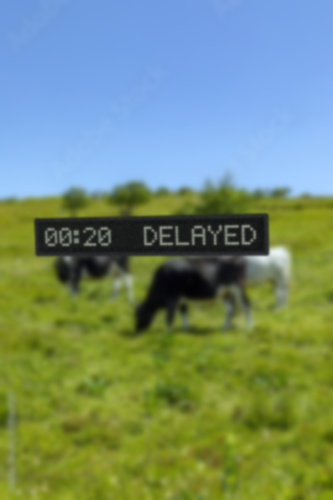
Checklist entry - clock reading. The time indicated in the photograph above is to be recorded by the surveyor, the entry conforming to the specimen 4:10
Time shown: 0:20
